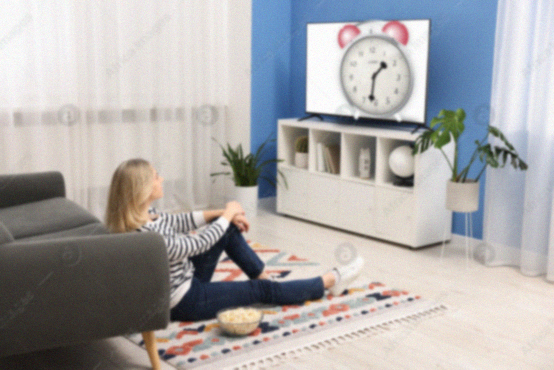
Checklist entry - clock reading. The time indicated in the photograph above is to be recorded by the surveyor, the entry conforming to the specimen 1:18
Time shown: 1:32
